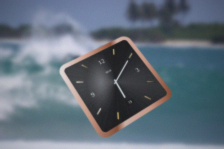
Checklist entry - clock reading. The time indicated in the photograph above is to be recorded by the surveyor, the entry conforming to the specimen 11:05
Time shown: 6:10
